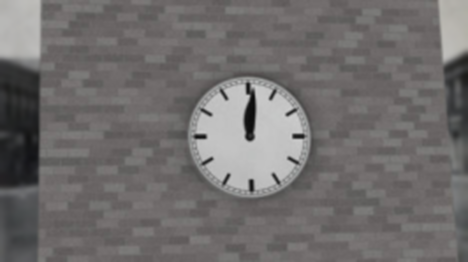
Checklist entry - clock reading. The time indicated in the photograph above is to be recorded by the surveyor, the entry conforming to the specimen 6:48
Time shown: 12:01
